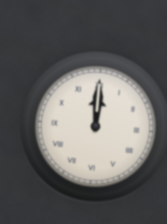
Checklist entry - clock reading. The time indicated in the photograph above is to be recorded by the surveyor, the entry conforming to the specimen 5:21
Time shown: 12:00
